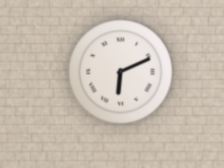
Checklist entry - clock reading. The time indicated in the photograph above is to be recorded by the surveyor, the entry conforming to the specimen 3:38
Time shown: 6:11
